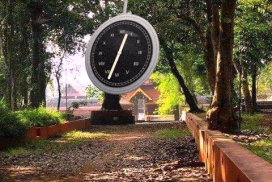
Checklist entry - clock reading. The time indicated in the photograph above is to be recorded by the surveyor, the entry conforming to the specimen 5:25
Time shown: 12:33
